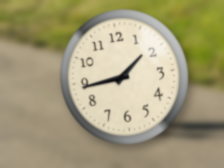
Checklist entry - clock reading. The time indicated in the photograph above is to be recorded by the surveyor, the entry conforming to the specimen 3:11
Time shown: 1:44
